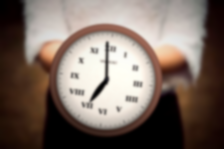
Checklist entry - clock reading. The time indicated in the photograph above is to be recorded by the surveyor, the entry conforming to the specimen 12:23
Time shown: 6:59
